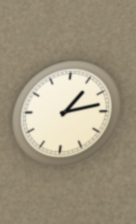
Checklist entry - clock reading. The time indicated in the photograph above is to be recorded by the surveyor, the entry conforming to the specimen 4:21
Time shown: 1:13
